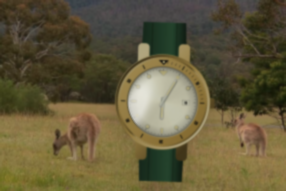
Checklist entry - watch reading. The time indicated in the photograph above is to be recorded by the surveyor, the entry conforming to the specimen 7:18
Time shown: 6:05
